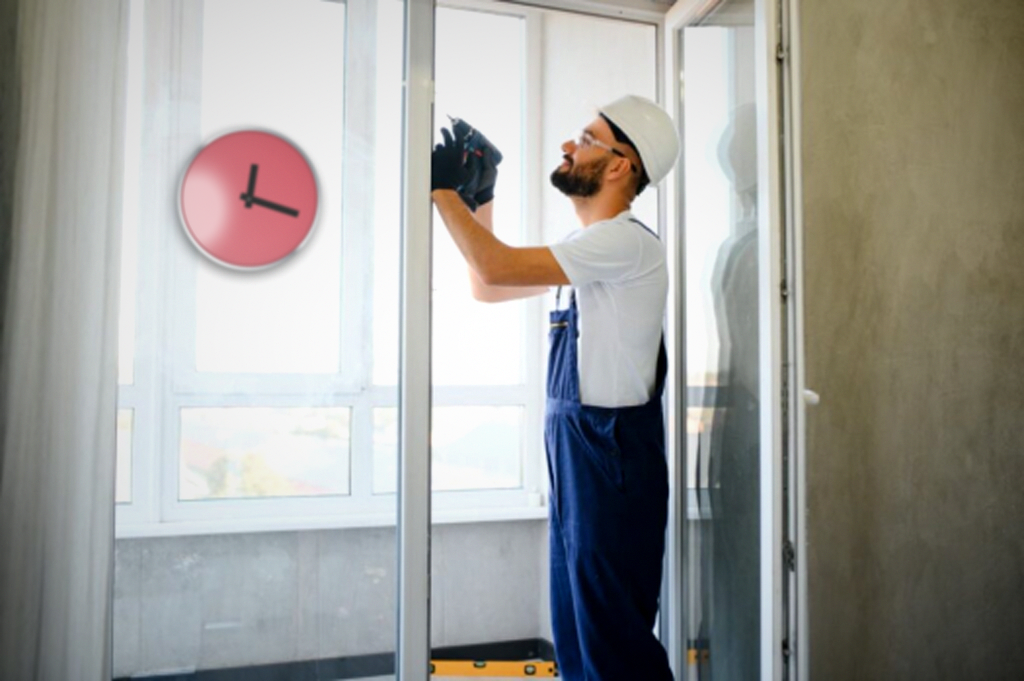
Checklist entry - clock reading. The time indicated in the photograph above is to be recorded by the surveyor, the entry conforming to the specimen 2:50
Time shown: 12:18
